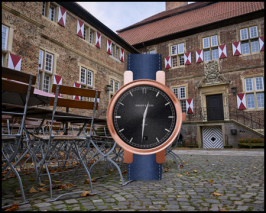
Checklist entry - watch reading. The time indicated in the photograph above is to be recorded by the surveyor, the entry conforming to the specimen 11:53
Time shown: 12:31
